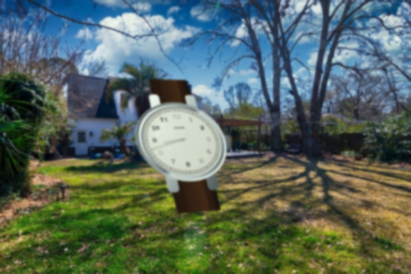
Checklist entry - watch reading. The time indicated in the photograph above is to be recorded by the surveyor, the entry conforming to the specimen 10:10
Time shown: 8:42
